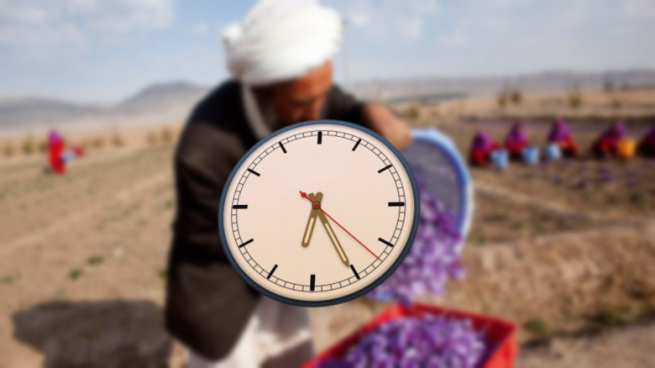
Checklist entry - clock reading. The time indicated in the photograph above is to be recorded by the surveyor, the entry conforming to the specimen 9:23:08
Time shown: 6:25:22
